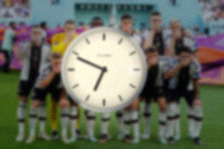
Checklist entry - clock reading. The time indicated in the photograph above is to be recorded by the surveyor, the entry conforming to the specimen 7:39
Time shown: 6:49
